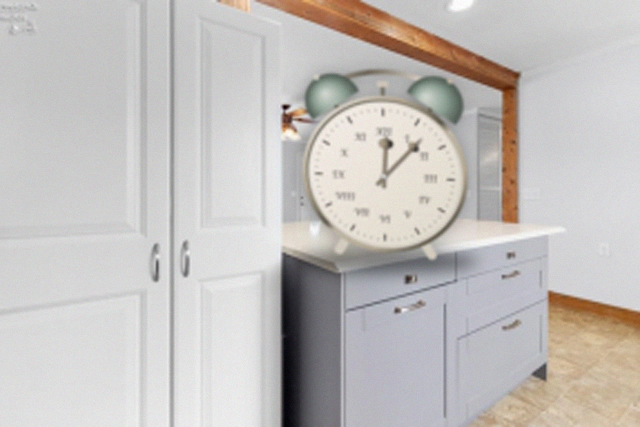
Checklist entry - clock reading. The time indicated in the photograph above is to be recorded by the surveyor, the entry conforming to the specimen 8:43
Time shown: 12:07
